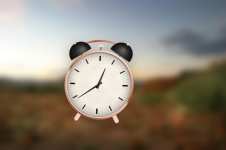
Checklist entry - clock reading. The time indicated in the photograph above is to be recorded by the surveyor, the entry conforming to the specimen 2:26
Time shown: 12:39
